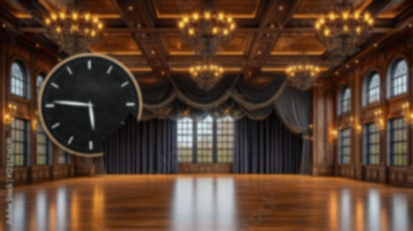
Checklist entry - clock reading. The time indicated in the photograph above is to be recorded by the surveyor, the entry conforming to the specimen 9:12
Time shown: 5:46
